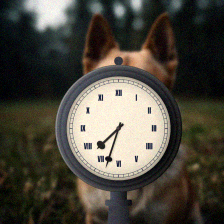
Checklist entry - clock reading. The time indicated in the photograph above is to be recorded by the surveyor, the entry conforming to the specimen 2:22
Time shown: 7:33
